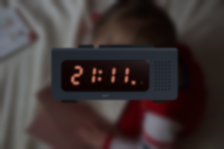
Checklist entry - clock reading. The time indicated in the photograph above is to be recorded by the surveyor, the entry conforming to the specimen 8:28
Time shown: 21:11
